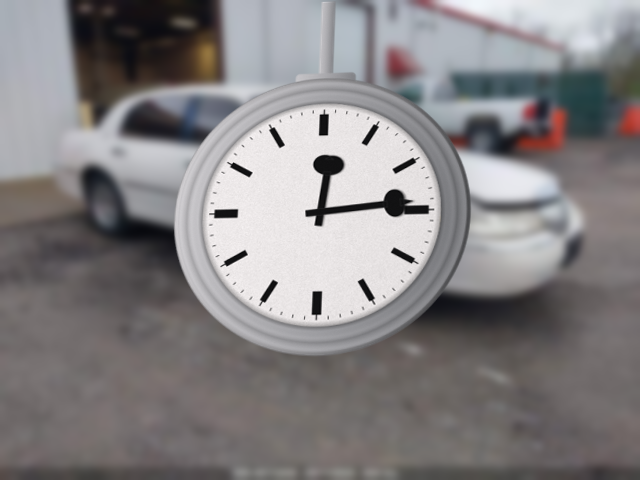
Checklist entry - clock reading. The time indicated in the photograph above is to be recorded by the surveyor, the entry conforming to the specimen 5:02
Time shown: 12:14
